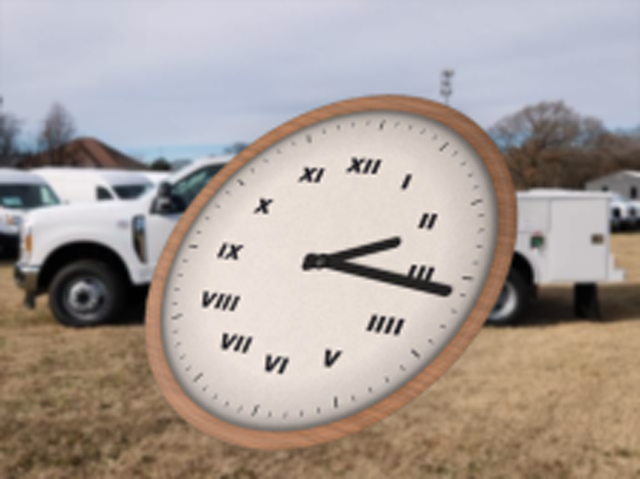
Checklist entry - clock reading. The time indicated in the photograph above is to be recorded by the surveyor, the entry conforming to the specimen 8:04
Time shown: 2:16
